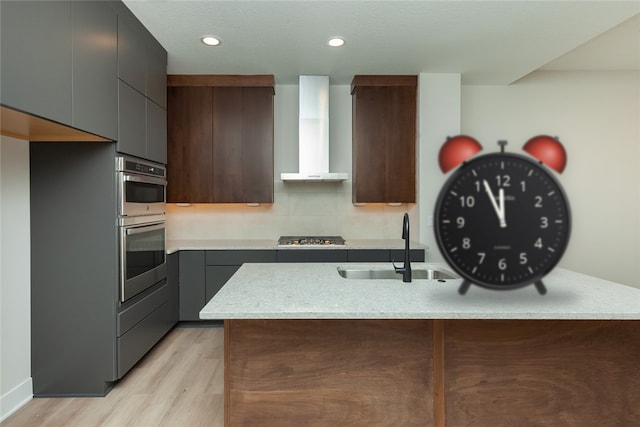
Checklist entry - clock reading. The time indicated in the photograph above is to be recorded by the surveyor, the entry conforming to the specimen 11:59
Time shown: 11:56
